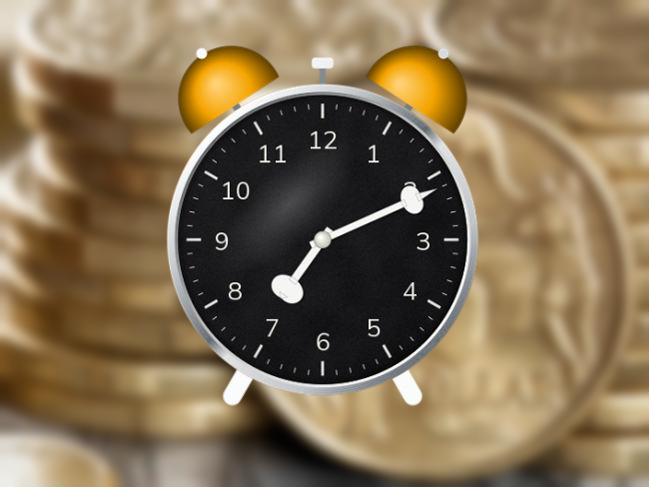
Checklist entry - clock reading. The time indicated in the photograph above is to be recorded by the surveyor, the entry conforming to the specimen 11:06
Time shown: 7:11
